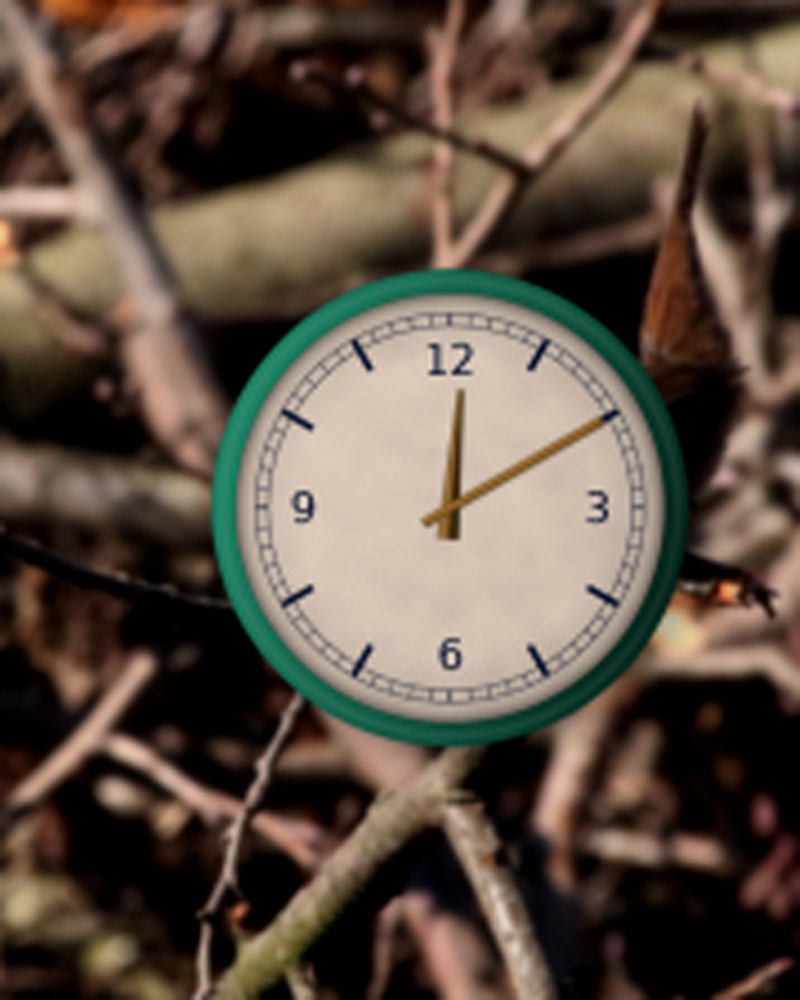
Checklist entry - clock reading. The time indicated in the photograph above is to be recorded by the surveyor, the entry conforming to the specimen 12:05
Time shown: 12:10
